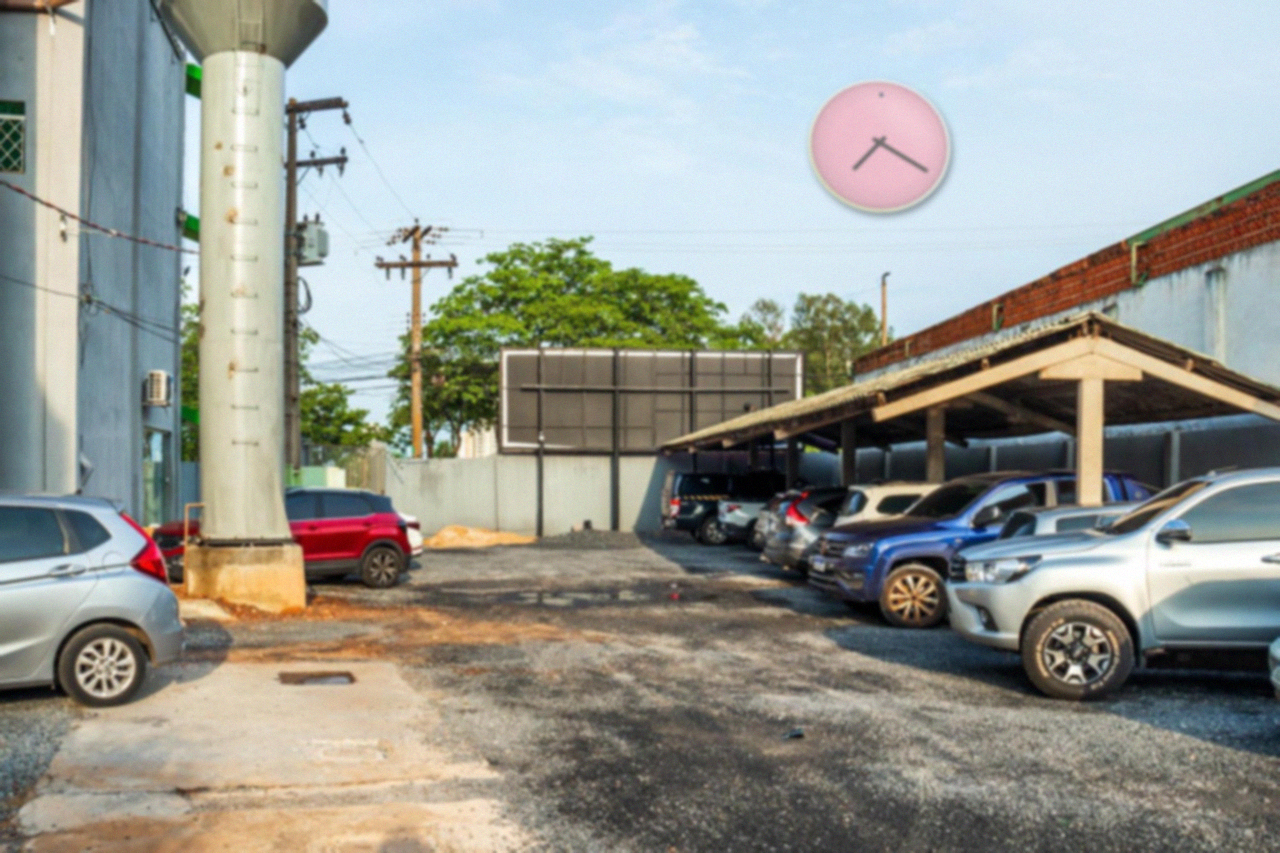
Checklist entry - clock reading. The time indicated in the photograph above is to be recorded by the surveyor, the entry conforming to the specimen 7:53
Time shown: 7:20
